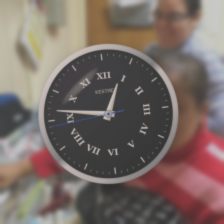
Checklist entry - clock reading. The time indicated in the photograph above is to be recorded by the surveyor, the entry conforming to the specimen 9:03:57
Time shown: 12:46:44
